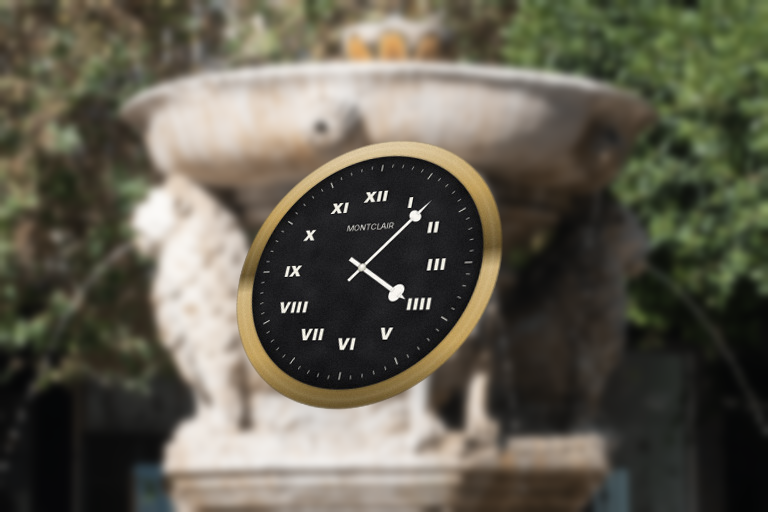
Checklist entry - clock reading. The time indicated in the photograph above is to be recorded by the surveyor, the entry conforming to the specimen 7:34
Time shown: 4:07
